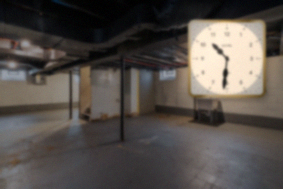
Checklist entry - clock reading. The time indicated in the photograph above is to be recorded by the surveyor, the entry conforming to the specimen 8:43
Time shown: 10:31
